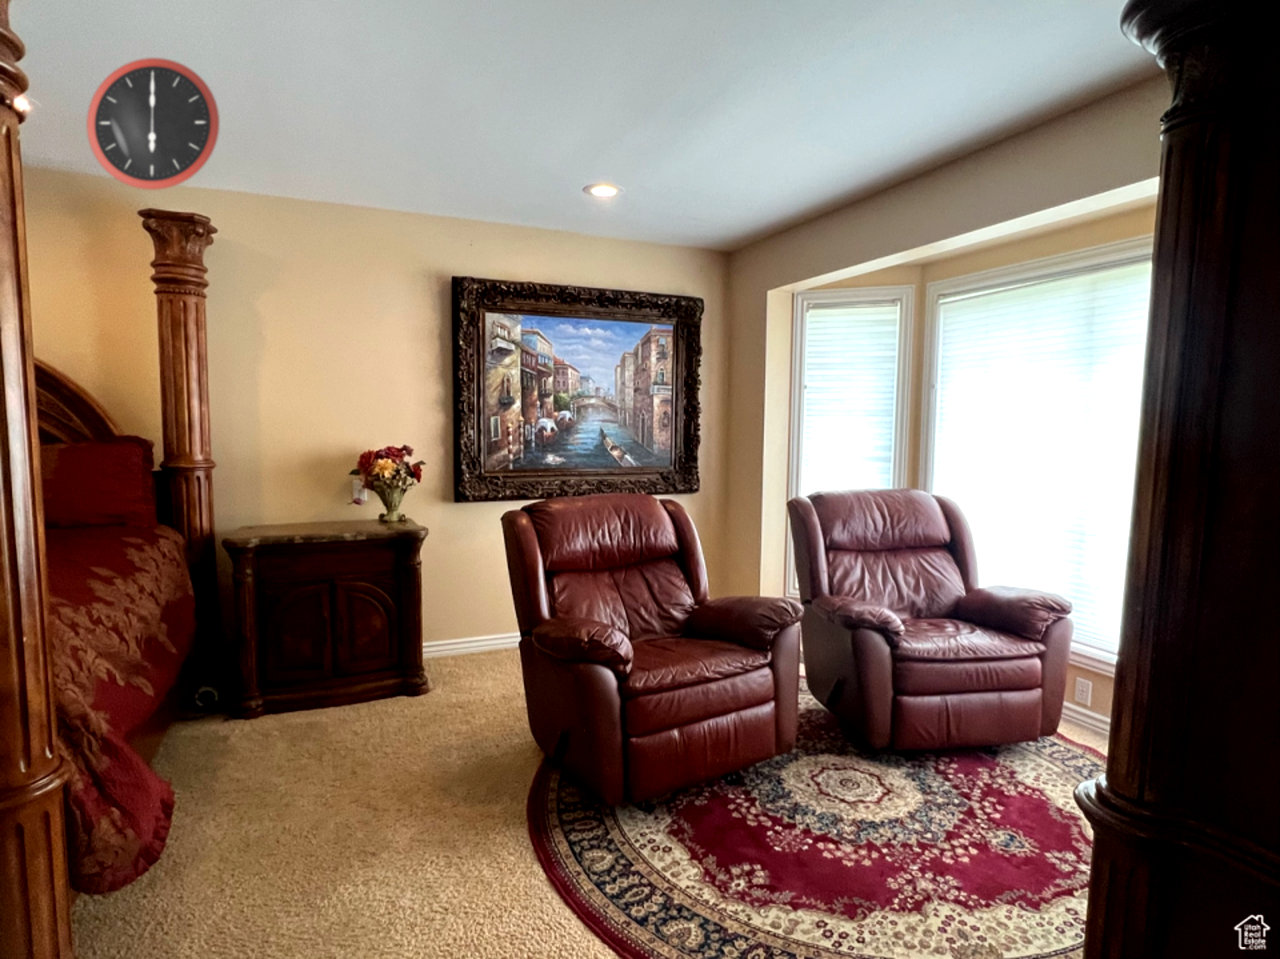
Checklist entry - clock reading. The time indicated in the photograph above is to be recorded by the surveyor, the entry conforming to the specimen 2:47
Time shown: 6:00
